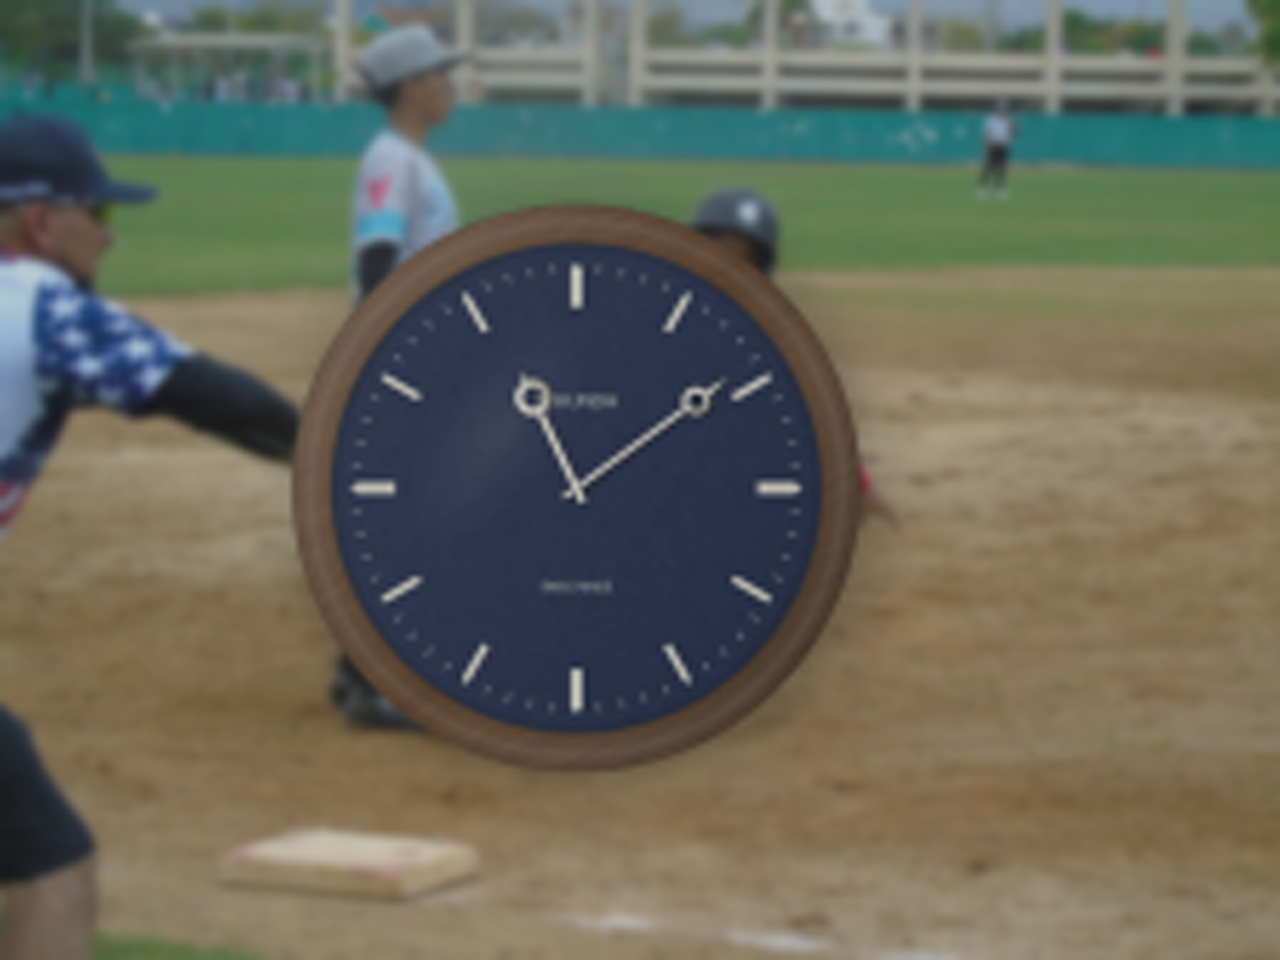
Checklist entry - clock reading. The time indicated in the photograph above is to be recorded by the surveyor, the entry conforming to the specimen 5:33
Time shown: 11:09
